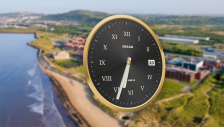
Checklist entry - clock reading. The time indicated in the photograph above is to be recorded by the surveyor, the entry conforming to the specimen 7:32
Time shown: 6:34
